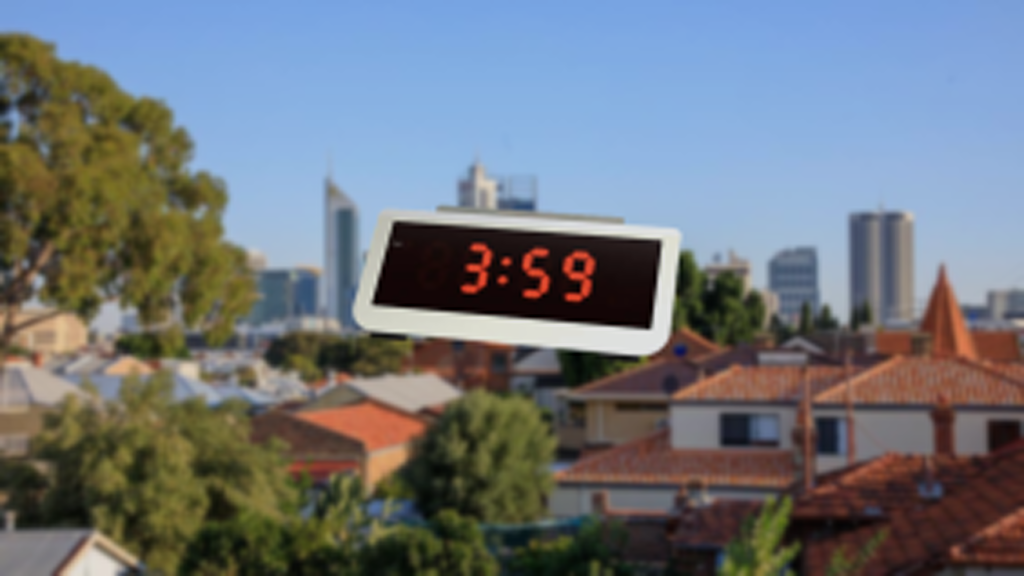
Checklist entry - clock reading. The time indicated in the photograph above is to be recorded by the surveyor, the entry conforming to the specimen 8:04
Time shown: 3:59
